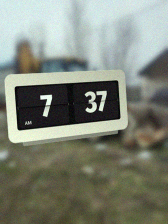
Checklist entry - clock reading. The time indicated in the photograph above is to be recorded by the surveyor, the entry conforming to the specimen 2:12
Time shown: 7:37
